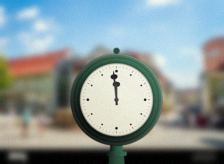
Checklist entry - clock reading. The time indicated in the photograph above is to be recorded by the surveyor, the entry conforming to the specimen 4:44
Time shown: 11:59
